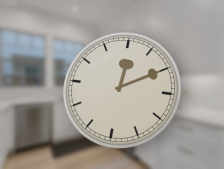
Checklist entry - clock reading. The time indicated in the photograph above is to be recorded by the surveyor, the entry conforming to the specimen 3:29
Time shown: 12:10
